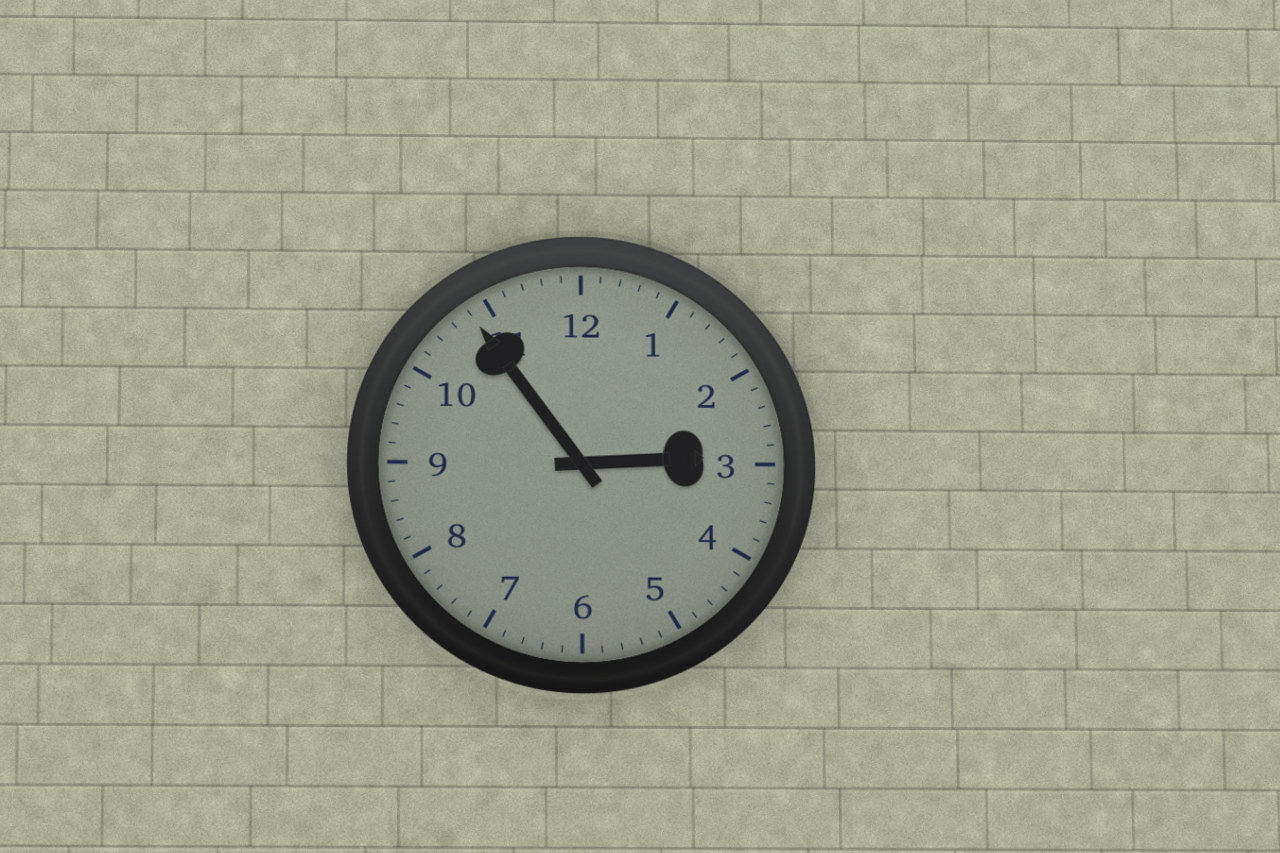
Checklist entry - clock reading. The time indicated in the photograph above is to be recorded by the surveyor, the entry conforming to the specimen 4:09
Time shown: 2:54
